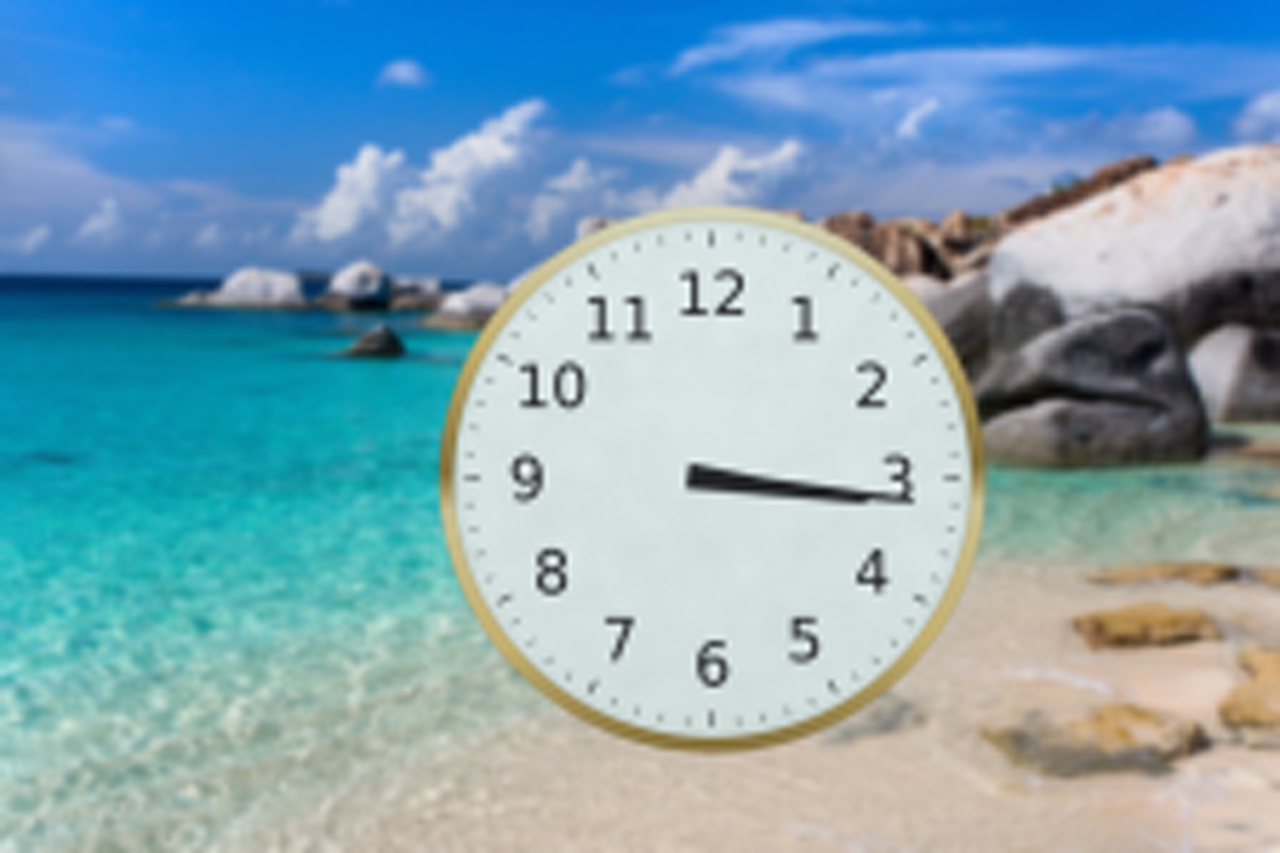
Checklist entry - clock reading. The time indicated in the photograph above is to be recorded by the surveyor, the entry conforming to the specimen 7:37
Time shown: 3:16
